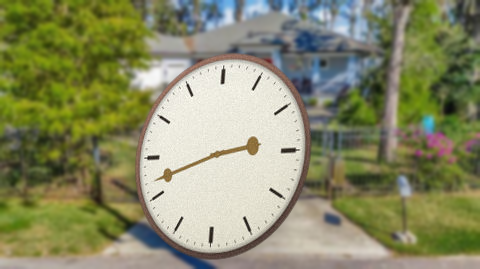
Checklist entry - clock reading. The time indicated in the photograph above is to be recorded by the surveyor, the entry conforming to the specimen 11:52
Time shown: 2:42
